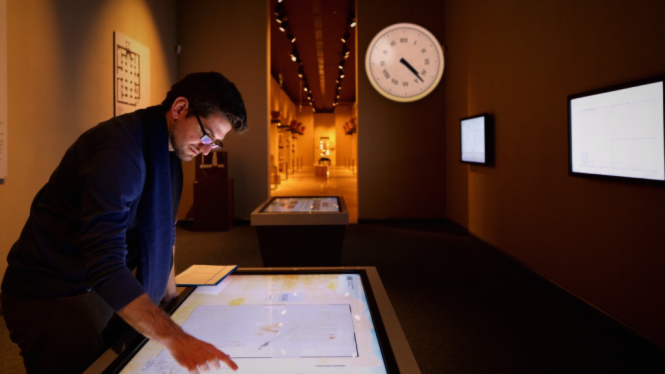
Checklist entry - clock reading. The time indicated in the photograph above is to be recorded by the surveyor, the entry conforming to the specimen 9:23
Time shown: 4:23
